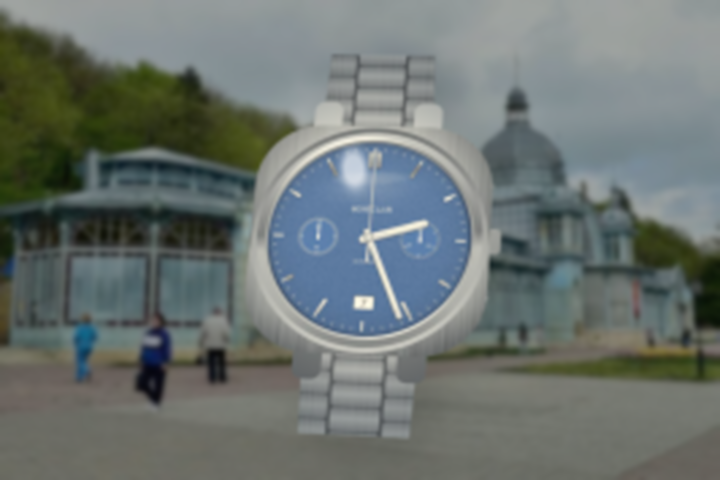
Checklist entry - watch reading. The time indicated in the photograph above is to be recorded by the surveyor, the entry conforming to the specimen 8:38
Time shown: 2:26
